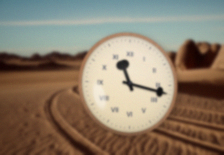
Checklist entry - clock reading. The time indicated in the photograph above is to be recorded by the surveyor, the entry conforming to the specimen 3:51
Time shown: 11:17
